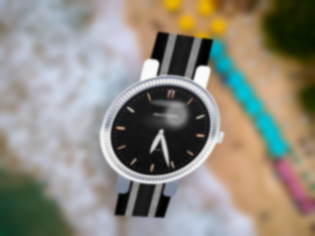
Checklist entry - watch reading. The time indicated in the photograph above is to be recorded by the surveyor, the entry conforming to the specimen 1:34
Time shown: 6:26
